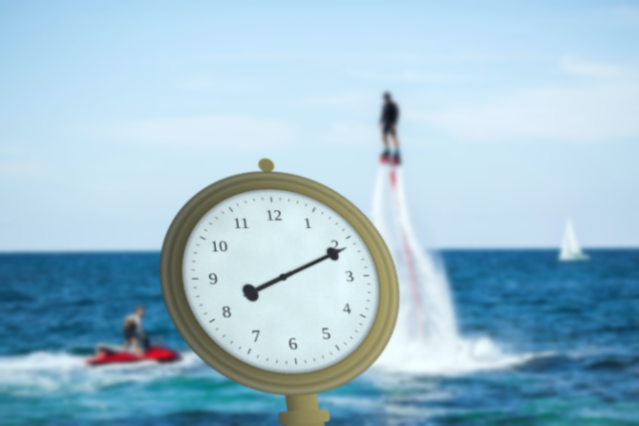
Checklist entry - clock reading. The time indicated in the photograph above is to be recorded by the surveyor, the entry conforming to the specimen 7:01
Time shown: 8:11
